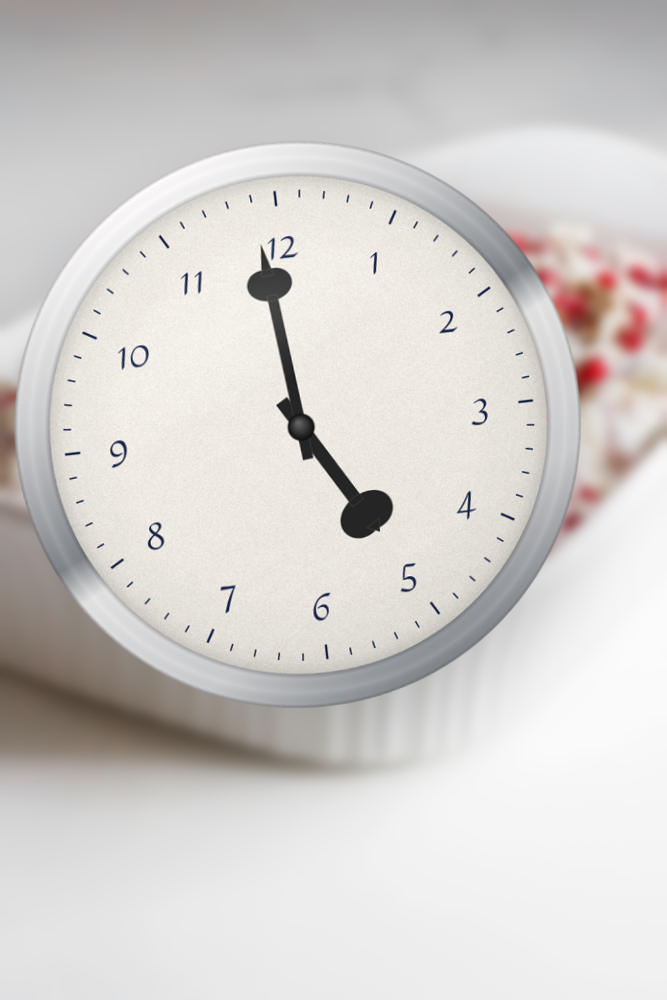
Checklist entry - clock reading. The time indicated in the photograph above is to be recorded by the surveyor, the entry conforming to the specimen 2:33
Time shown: 4:59
